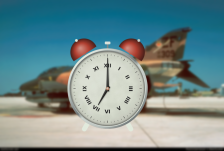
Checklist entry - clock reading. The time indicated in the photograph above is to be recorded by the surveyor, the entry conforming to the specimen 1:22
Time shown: 7:00
